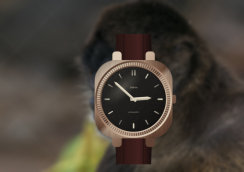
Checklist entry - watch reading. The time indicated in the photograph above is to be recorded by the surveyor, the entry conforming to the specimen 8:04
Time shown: 2:52
